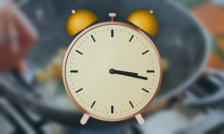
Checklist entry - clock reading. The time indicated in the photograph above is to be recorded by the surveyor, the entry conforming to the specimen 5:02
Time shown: 3:17
